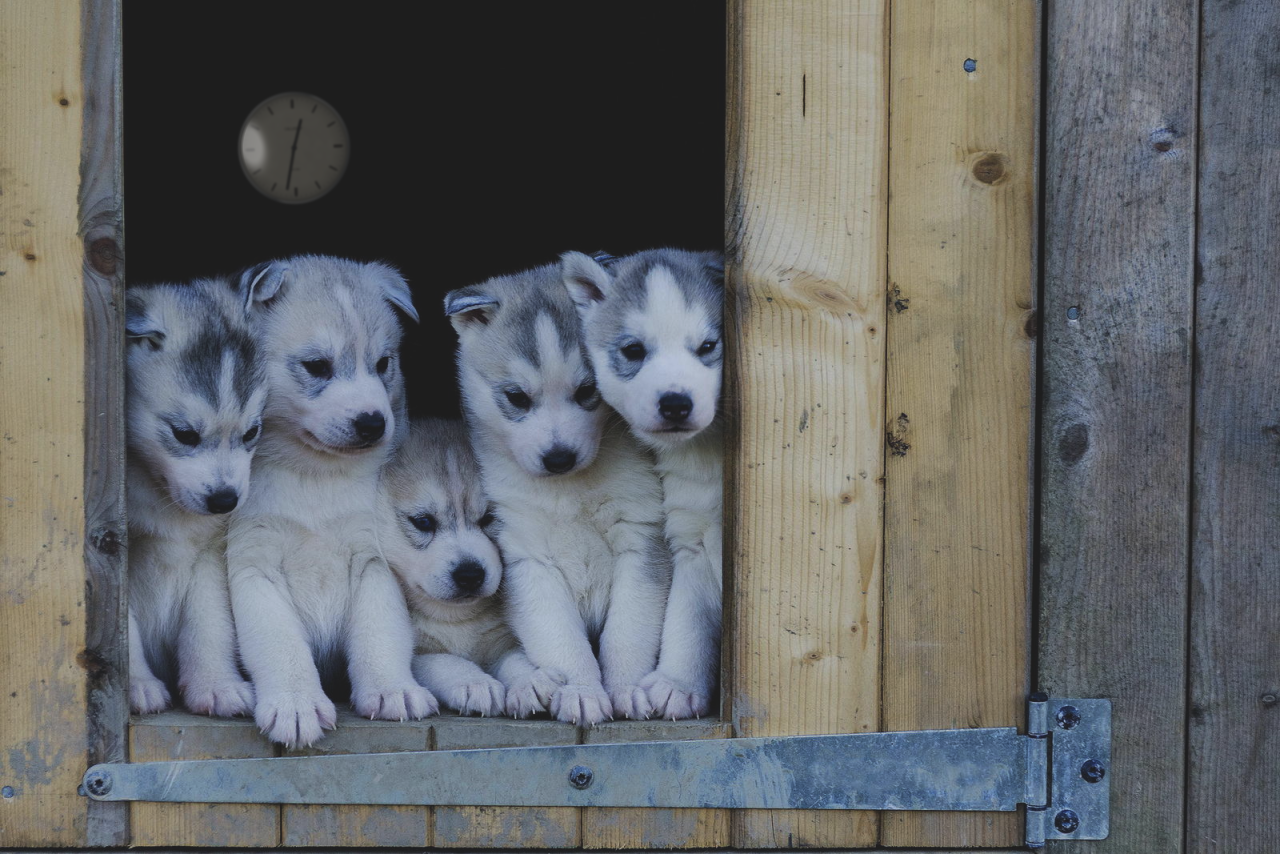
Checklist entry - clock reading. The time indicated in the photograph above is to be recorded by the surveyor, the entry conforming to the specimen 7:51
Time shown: 12:32
